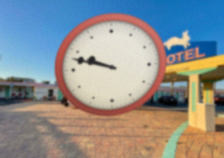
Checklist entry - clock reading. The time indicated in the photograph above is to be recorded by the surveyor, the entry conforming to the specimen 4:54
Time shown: 9:48
